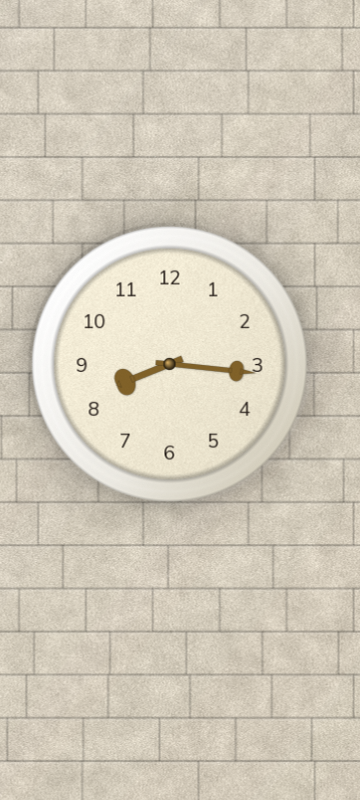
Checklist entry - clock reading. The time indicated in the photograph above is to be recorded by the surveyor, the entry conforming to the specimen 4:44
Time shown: 8:16
